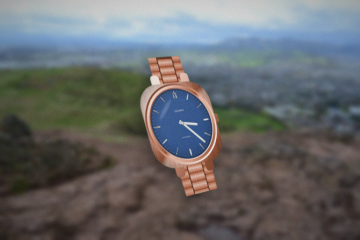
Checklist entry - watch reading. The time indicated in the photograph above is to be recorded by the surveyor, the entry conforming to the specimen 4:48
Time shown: 3:23
